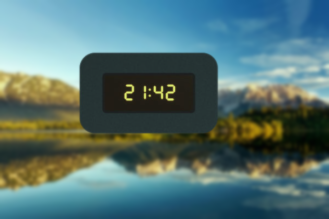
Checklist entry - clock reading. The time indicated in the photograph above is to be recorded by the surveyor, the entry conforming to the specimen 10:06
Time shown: 21:42
